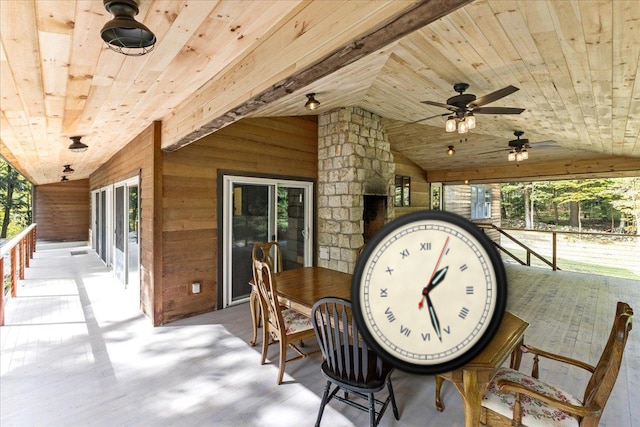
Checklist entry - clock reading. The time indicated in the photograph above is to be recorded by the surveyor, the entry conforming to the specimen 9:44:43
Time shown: 1:27:04
